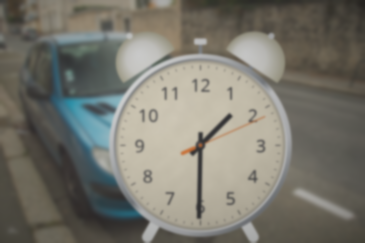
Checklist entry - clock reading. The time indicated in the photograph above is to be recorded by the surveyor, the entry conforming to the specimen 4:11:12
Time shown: 1:30:11
